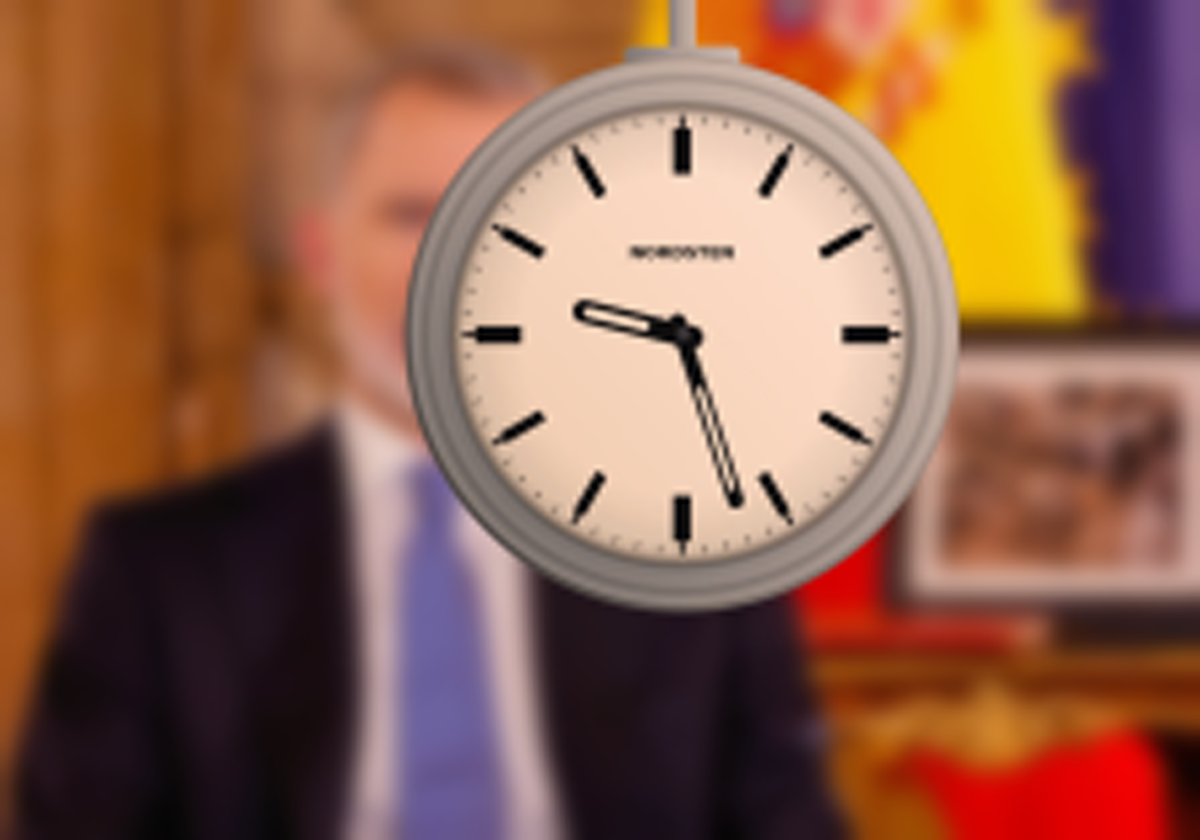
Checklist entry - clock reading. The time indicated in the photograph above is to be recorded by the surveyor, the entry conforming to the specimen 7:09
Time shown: 9:27
